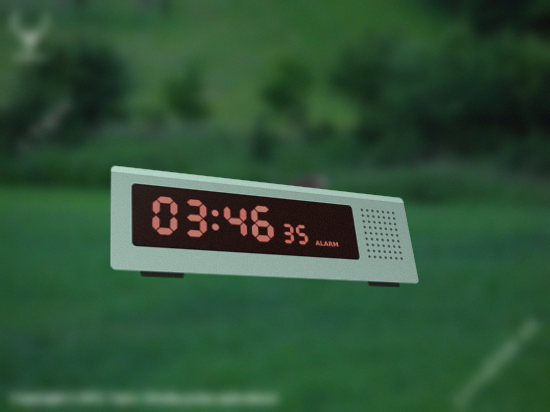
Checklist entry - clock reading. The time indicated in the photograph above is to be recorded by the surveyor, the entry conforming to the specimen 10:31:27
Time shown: 3:46:35
